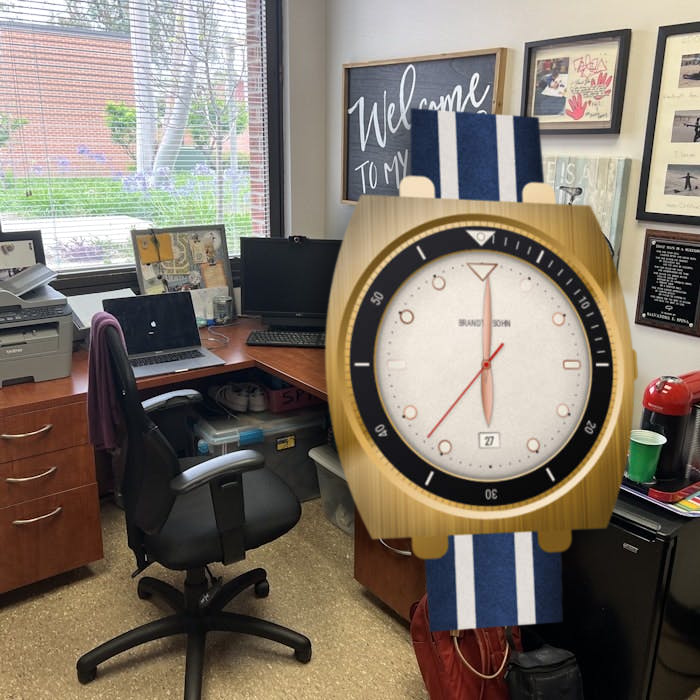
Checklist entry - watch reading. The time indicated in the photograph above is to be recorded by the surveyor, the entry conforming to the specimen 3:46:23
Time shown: 6:00:37
